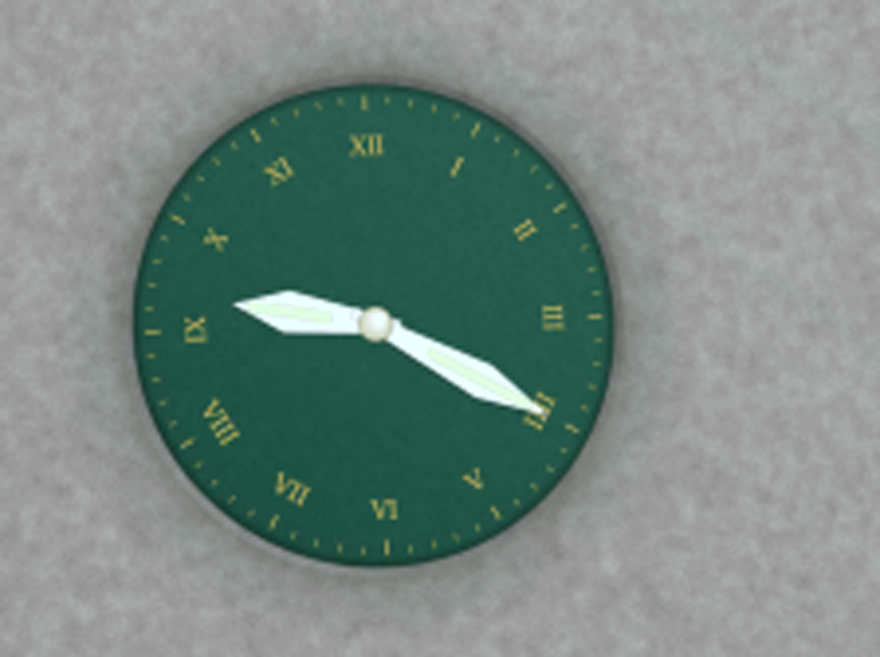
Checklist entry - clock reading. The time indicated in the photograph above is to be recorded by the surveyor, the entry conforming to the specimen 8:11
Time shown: 9:20
